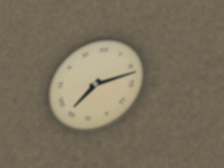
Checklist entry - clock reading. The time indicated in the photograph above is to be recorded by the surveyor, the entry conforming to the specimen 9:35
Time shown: 7:12
